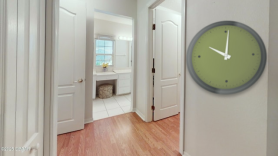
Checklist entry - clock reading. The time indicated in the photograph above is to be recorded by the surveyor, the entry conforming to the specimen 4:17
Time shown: 10:01
